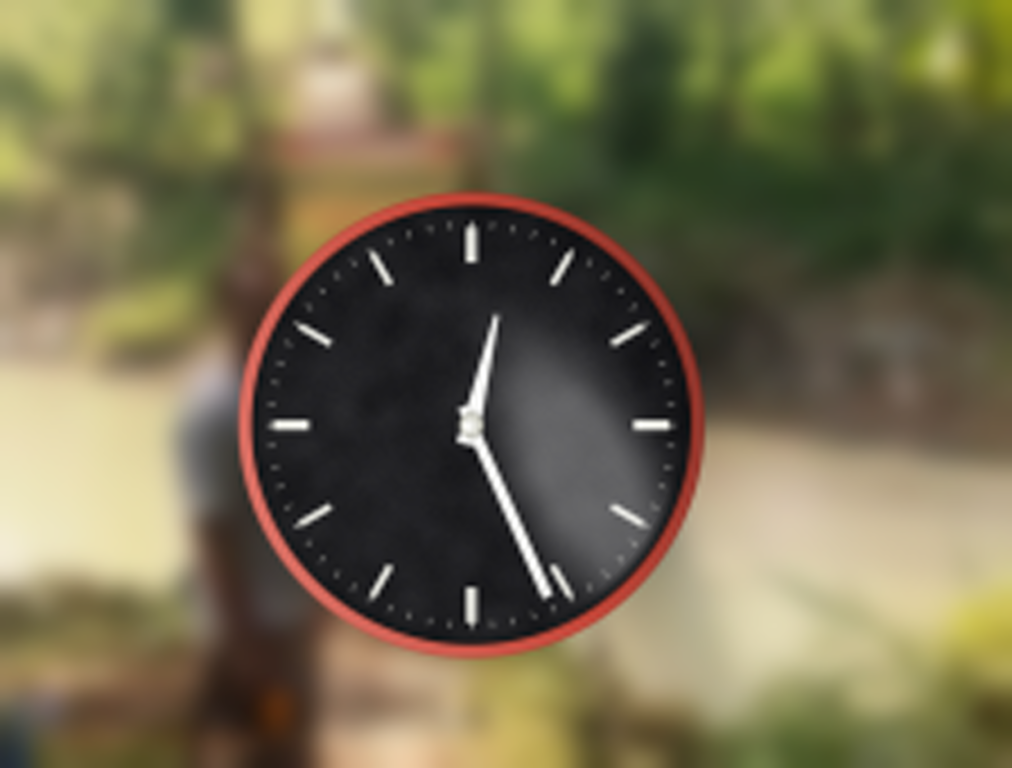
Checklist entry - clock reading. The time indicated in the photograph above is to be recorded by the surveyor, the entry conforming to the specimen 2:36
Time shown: 12:26
